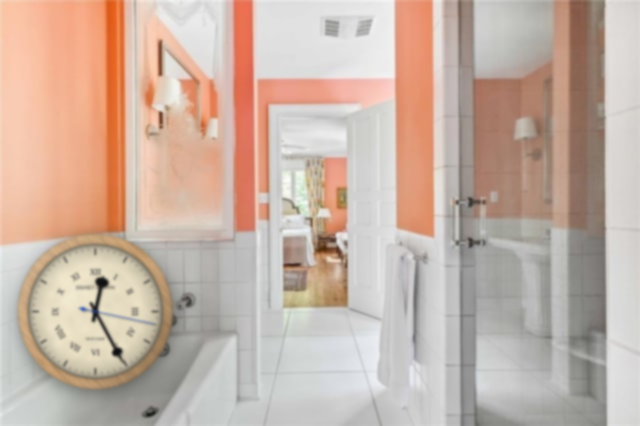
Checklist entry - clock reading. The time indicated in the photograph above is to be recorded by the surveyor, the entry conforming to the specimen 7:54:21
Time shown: 12:25:17
